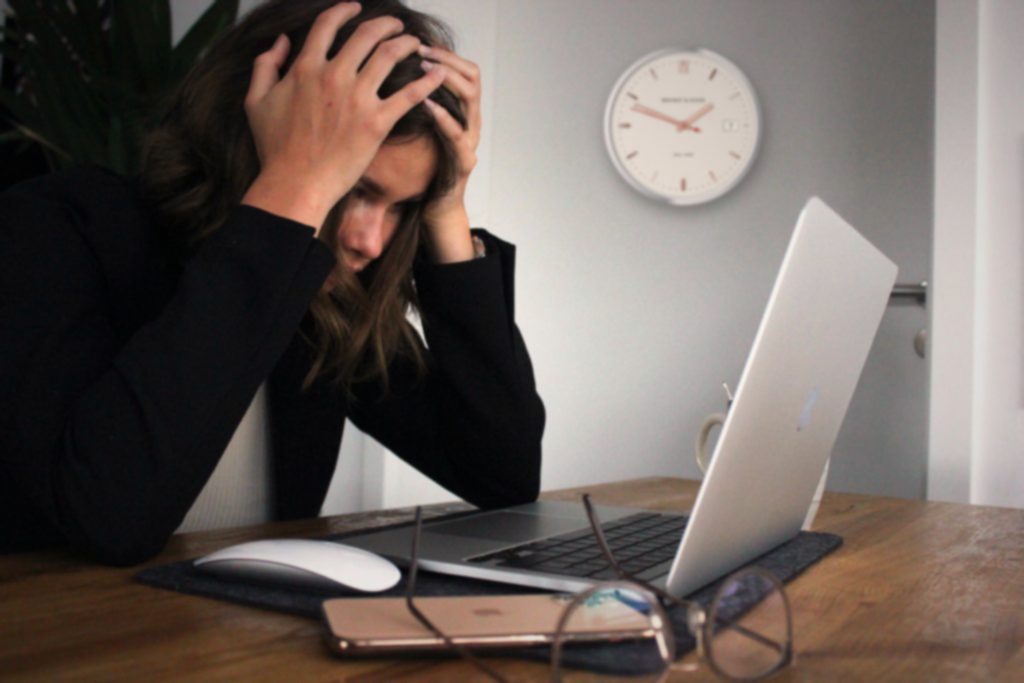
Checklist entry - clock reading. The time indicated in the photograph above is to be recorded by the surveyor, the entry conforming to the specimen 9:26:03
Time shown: 1:48:48
